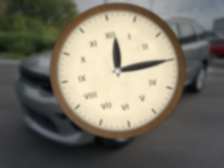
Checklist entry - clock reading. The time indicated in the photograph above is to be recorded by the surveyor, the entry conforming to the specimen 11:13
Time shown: 12:15
